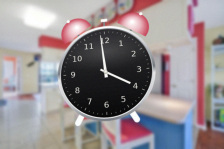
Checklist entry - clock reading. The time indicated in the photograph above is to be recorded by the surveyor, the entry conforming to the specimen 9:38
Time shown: 3:59
